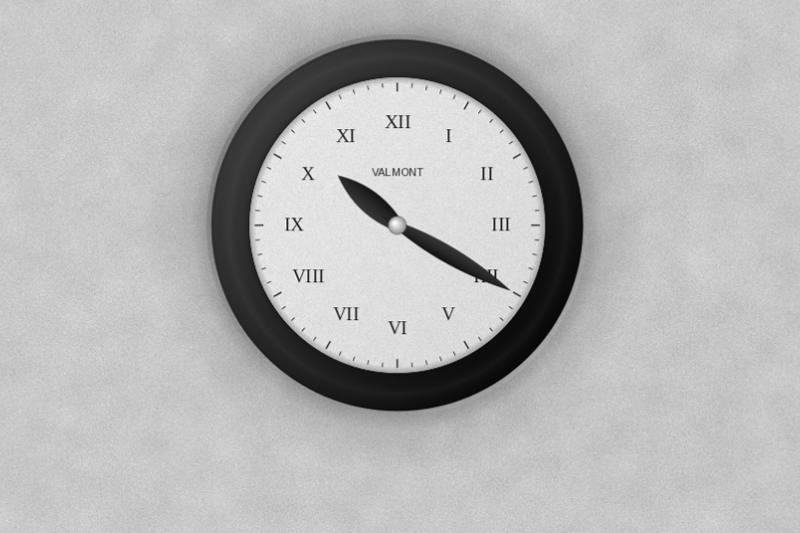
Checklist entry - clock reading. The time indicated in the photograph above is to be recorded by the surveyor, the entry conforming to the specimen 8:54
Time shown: 10:20
